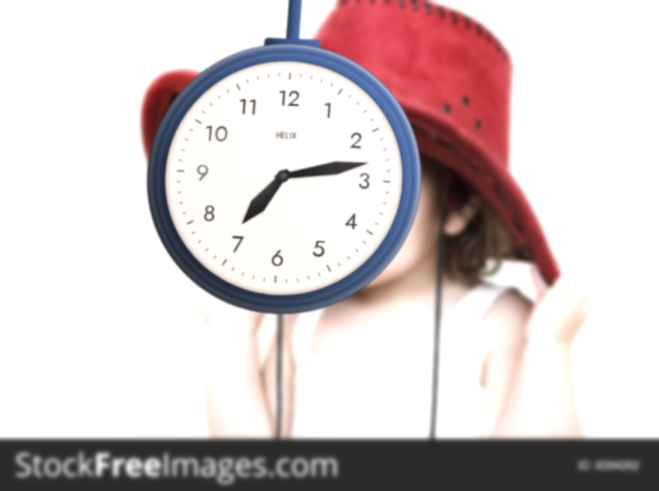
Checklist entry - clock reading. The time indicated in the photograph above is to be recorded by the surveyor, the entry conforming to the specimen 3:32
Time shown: 7:13
